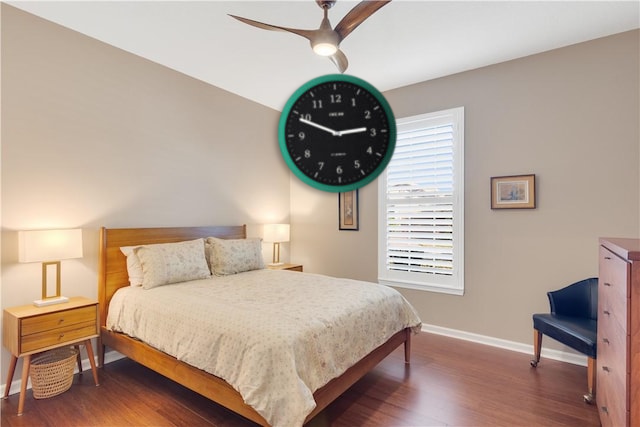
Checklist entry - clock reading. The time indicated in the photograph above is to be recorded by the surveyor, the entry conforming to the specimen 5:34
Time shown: 2:49
